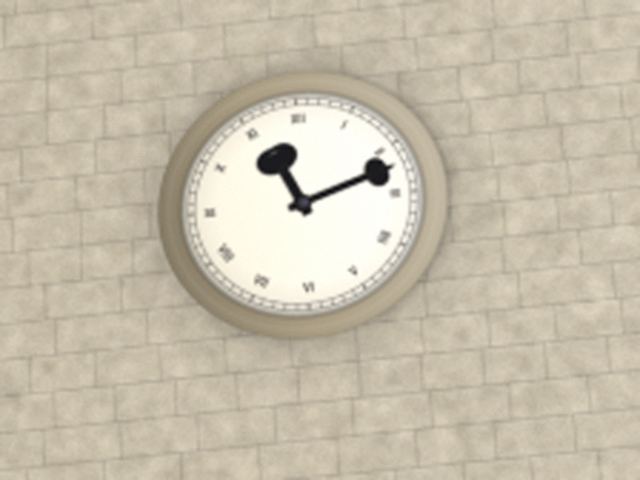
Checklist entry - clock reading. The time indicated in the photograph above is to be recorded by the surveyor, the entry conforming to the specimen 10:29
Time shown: 11:12
